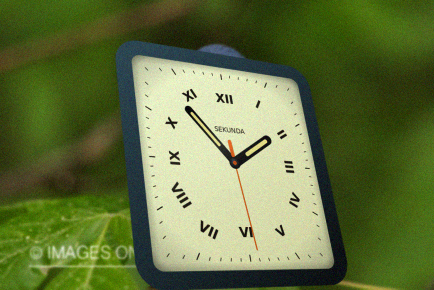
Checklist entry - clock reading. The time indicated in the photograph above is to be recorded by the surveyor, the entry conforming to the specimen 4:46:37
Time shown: 1:53:29
